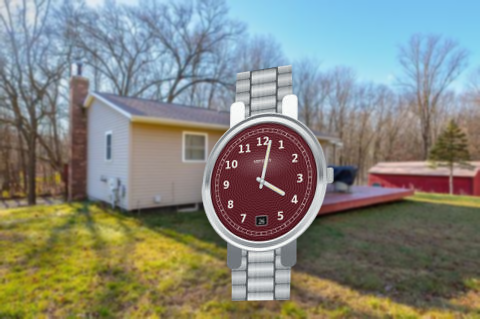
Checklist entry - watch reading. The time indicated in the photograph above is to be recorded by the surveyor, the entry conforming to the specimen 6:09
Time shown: 4:02
